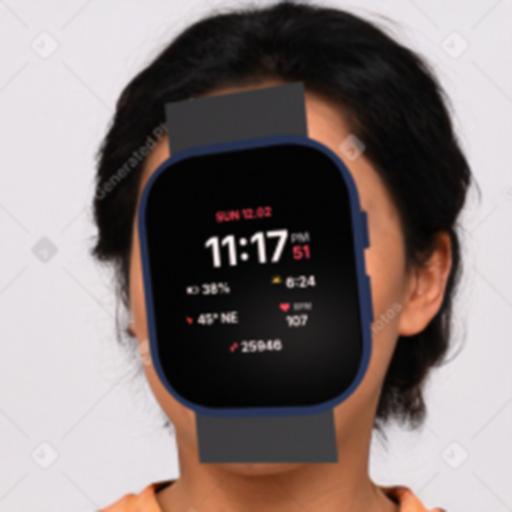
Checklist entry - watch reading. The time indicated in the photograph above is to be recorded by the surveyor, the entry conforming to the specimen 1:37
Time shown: 11:17
